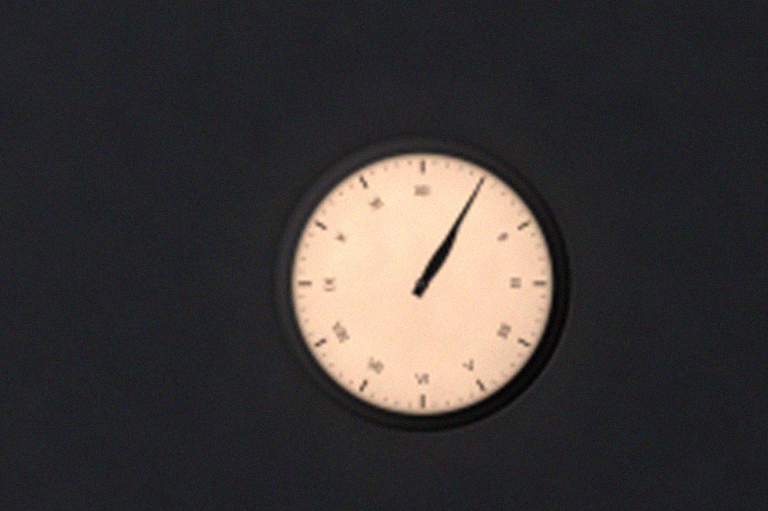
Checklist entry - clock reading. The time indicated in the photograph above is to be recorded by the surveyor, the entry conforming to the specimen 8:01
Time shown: 1:05
